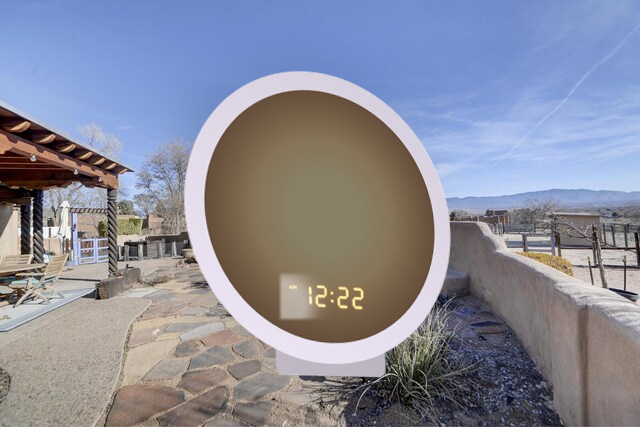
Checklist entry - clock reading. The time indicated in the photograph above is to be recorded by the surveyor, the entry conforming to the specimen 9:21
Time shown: 12:22
